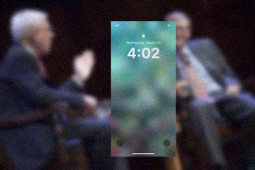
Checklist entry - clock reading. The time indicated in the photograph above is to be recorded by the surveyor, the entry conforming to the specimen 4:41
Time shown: 4:02
